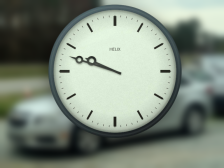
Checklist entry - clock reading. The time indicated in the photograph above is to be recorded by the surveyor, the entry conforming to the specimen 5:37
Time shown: 9:48
